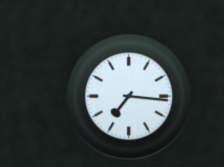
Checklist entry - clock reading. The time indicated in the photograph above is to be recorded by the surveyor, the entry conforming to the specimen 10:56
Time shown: 7:16
